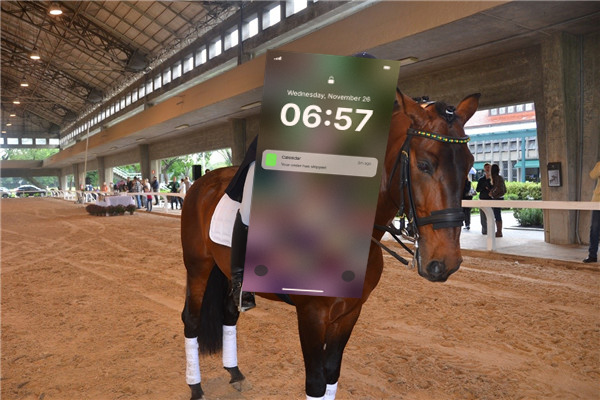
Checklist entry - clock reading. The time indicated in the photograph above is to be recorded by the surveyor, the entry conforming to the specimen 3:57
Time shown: 6:57
